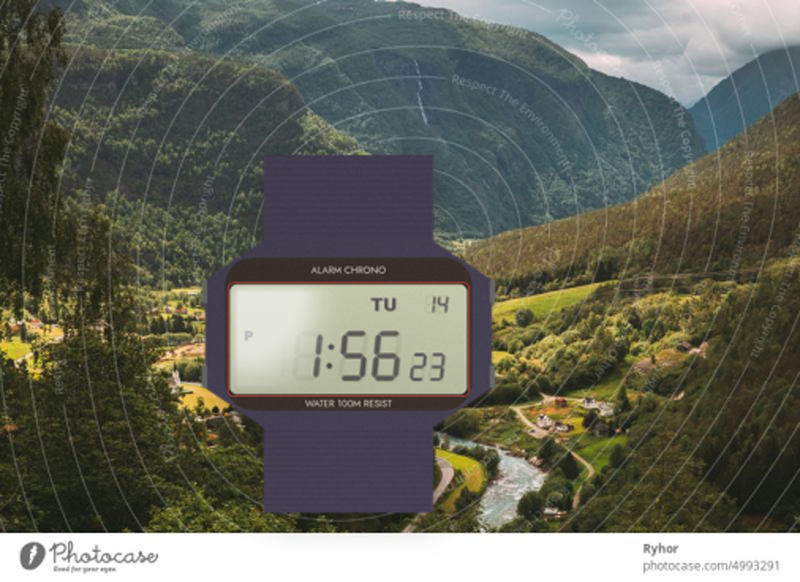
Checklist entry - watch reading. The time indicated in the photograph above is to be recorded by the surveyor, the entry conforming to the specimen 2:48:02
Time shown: 1:56:23
